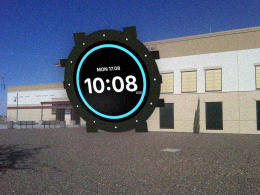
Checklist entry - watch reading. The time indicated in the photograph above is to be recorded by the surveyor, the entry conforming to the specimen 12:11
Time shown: 10:08
